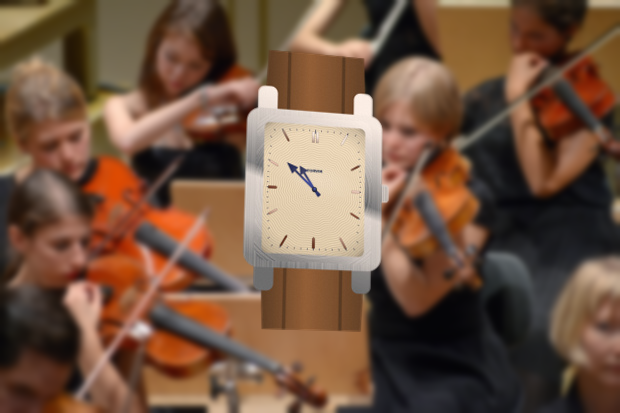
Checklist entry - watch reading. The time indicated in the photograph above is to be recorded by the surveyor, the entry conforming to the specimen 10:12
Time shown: 10:52
